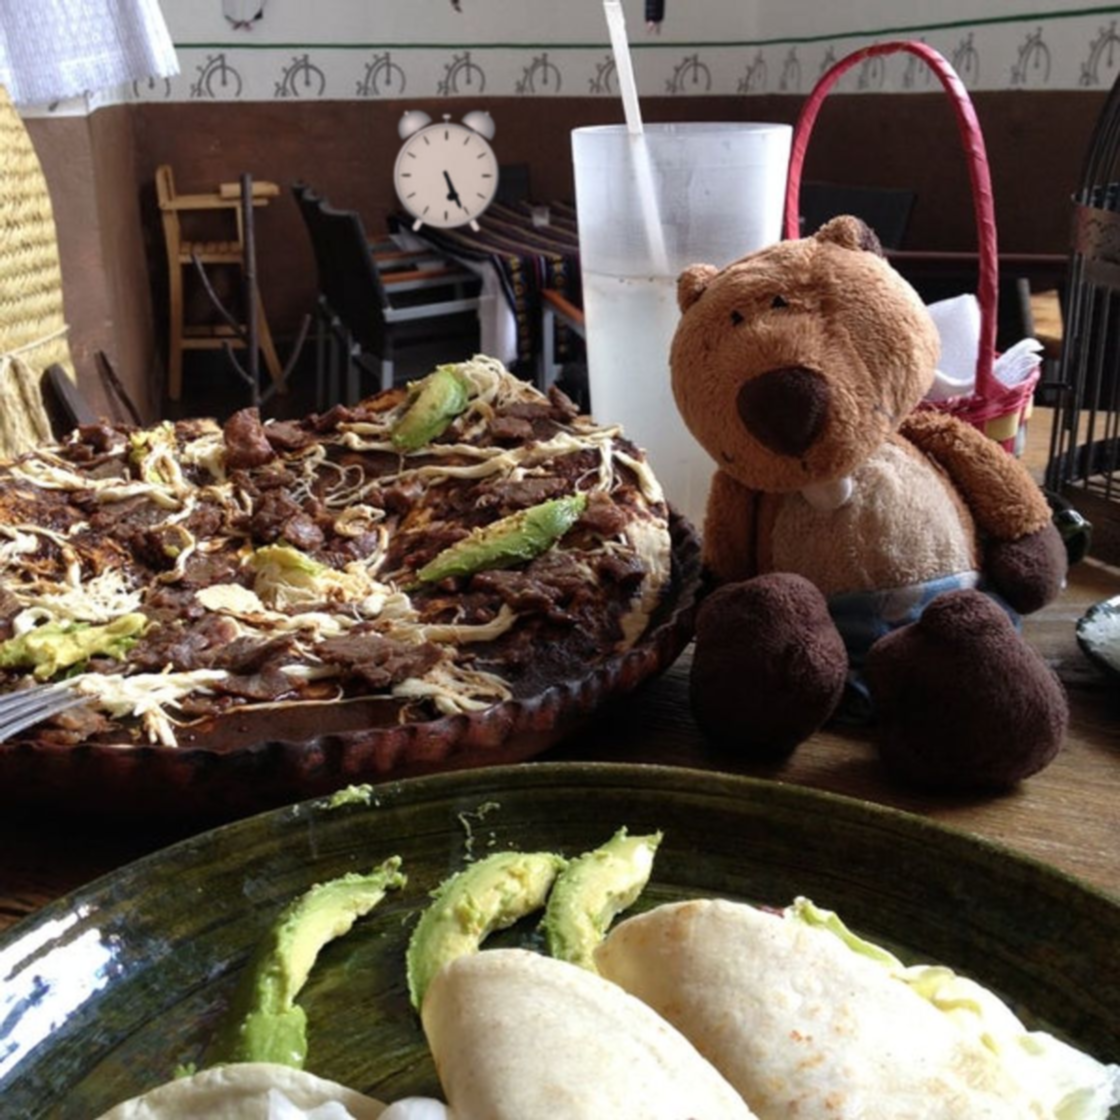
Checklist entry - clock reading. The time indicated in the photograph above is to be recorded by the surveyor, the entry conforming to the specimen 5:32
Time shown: 5:26
